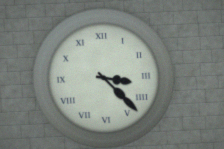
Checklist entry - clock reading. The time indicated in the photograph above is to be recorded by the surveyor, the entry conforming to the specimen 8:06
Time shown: 3:23
